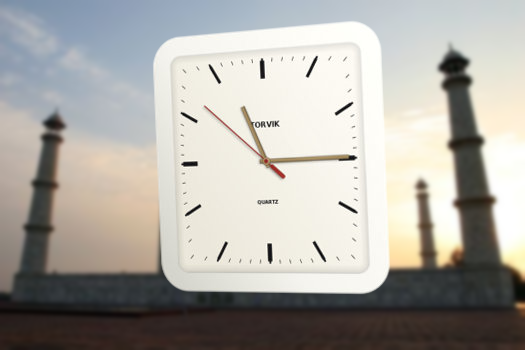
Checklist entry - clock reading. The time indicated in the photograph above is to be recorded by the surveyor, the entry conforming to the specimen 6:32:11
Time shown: 11:14:52
